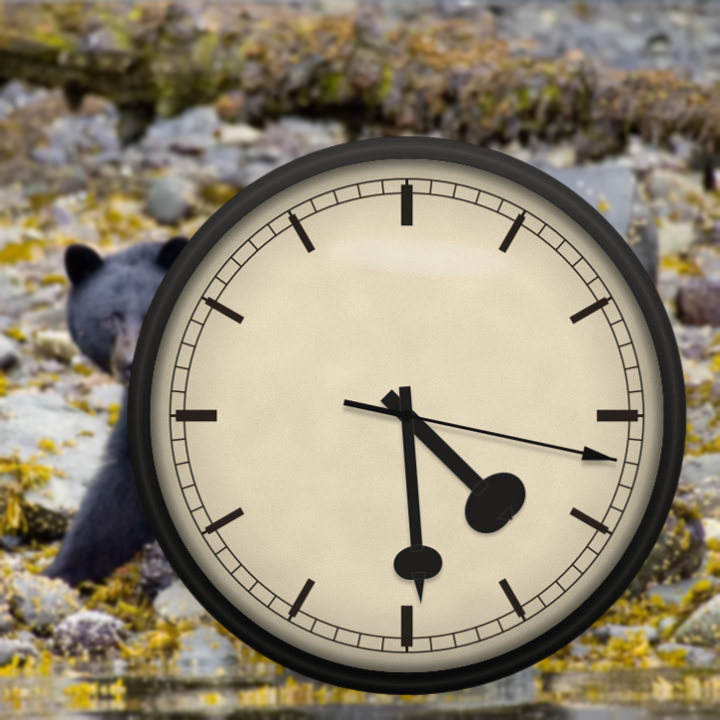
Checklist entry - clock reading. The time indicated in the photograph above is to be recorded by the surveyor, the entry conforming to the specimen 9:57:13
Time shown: 4:29:17
